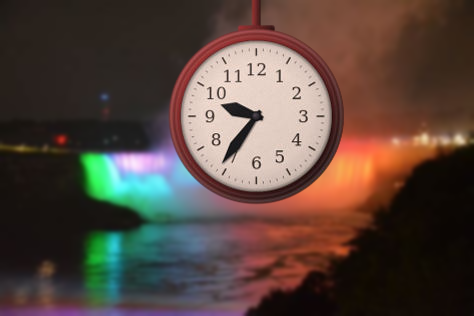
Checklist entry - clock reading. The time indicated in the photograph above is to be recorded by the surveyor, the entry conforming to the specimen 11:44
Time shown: 9:36
